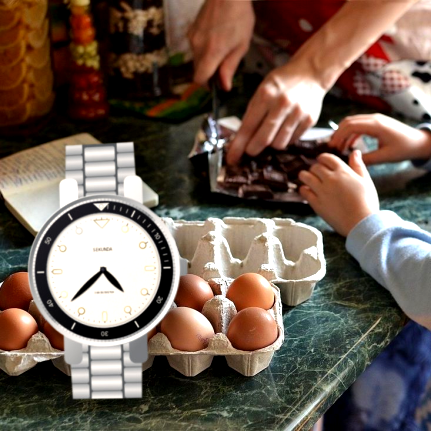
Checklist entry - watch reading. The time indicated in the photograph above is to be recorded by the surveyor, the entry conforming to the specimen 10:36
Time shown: 4:38
